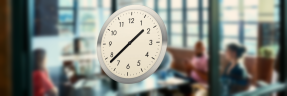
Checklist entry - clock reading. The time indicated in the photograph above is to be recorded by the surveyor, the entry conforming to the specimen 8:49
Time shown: 1:38
